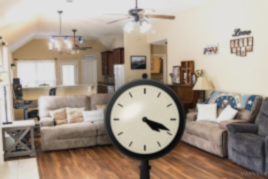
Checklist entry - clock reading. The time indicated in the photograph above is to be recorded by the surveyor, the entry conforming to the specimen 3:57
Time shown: 4:19
